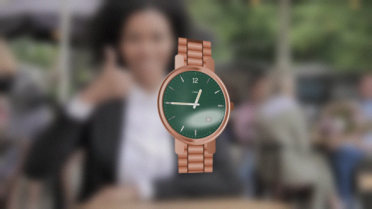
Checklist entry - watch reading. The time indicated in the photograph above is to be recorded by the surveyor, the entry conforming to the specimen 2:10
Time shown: 12:45
